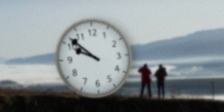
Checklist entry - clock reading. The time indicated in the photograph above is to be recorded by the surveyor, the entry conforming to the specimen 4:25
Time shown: 9:52
